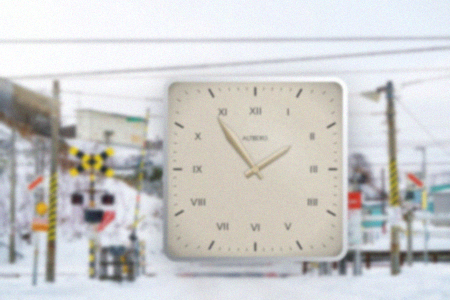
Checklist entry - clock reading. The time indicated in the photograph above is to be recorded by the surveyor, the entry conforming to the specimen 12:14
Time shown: 1:54
